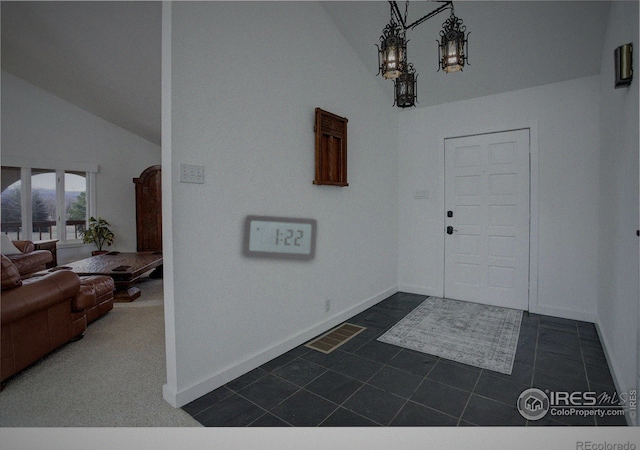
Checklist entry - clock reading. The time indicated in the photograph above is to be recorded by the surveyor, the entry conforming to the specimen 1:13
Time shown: 1:22
